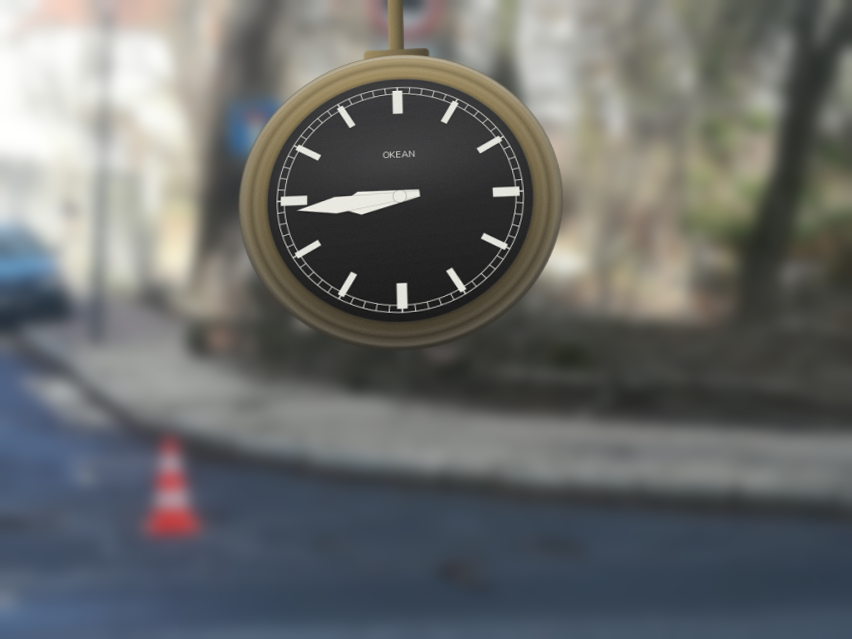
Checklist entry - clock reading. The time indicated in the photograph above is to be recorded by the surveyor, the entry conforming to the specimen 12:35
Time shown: 8:44
